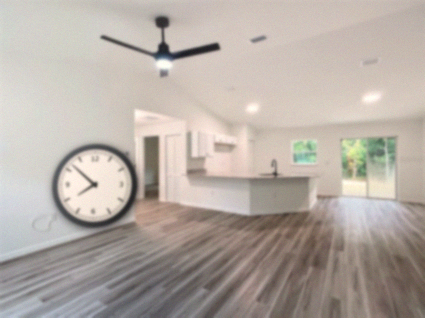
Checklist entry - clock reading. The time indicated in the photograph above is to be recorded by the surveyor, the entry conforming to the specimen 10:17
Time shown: 7:52
